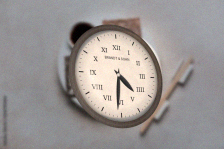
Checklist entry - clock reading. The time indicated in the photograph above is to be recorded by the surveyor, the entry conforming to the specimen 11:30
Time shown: 4:31
